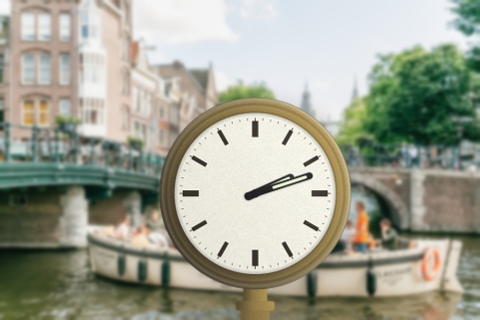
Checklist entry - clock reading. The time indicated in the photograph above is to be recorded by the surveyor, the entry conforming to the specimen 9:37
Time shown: 2:12
